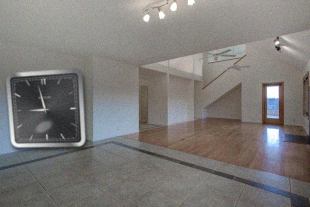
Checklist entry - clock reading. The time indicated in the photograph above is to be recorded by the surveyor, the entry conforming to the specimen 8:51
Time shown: 8:58
